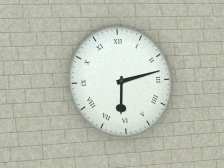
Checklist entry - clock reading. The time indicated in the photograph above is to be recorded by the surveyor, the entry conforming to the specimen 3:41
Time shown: 6:13
